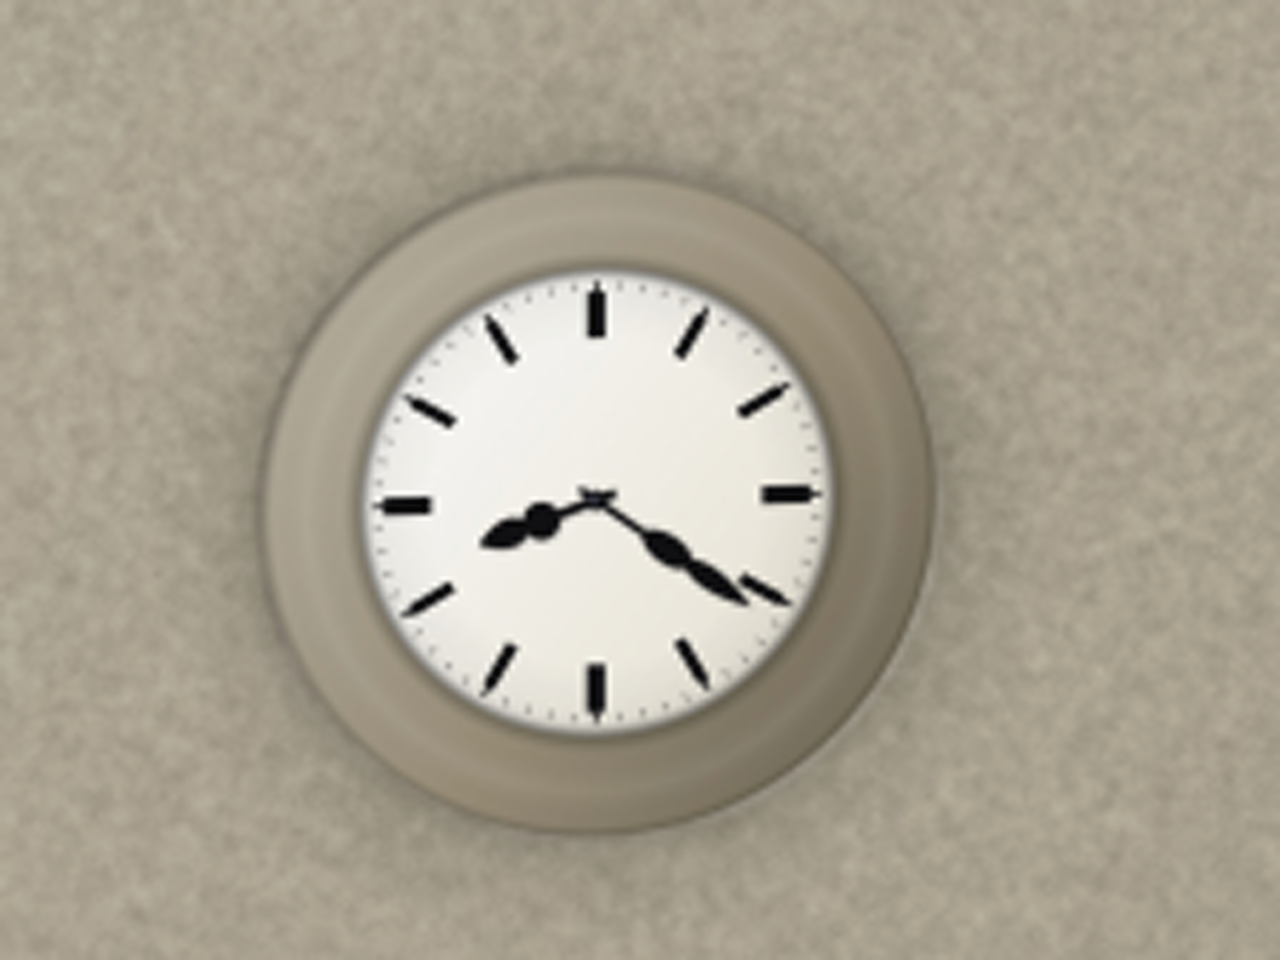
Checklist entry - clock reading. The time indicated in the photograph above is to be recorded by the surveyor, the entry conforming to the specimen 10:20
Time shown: 8:21
